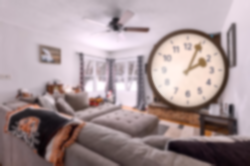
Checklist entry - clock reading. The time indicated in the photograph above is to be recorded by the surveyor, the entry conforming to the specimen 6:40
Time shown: 2:04
